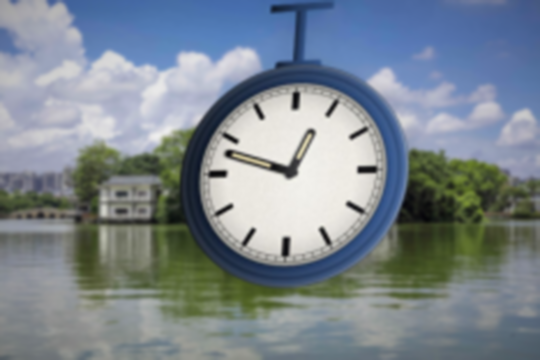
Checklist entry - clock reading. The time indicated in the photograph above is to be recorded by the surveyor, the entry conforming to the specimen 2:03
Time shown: 12:48
